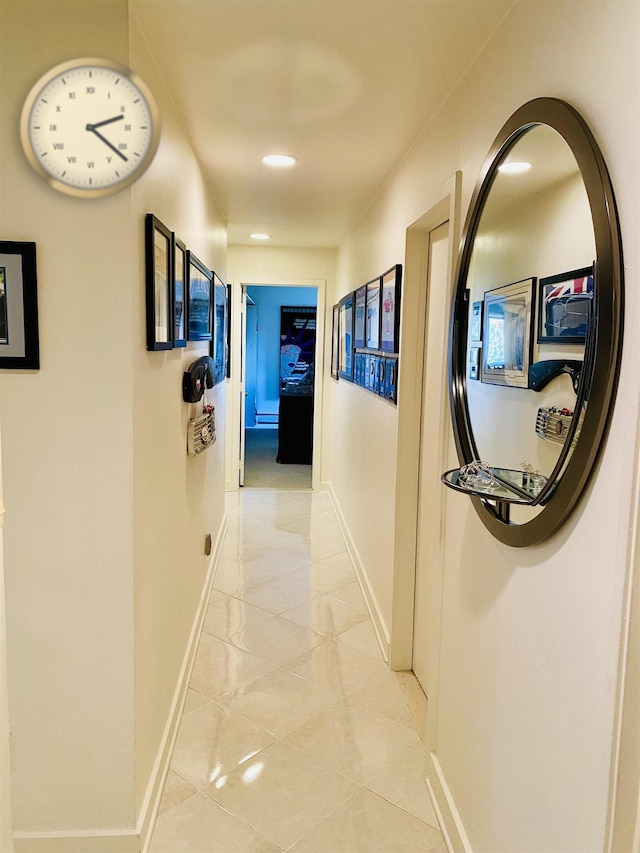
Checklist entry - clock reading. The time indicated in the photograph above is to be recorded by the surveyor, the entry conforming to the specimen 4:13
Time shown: 2:22
